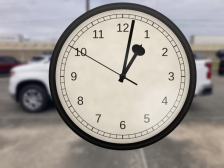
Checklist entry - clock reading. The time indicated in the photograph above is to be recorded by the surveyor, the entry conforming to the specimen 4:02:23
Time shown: 1:01:50
